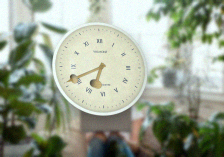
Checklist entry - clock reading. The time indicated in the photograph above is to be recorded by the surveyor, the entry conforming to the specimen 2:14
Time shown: 6:41
